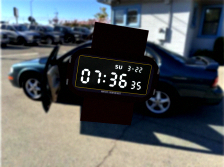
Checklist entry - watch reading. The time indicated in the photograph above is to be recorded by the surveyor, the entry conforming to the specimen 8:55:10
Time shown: 7:36:35
